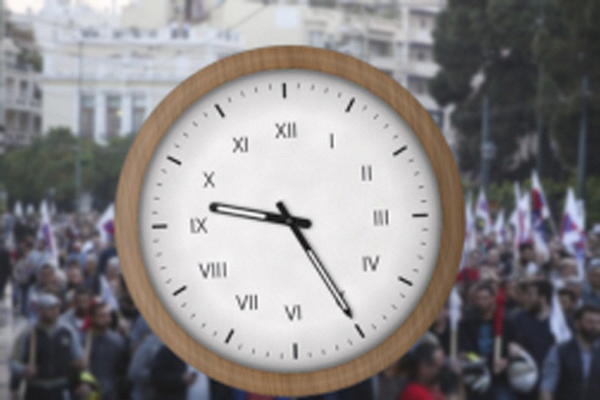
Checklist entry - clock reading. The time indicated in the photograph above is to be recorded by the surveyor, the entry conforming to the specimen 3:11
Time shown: 9:25
